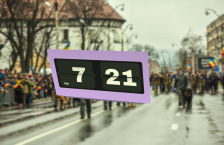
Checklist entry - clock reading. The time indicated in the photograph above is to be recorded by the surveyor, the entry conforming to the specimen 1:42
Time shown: 7:21
